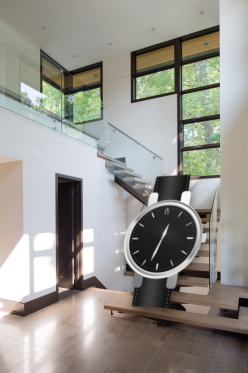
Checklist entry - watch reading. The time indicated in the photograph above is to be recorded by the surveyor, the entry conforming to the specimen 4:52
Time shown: 12:33
